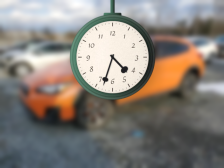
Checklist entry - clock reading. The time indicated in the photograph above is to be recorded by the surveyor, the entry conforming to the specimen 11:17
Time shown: 4:33
